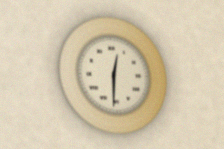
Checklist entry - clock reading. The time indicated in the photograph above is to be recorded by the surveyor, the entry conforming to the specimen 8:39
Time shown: 12:31
